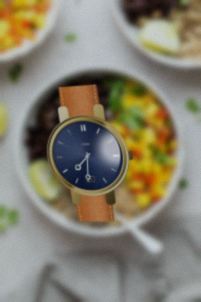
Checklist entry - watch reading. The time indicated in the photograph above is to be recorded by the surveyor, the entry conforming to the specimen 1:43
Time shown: 7:31
